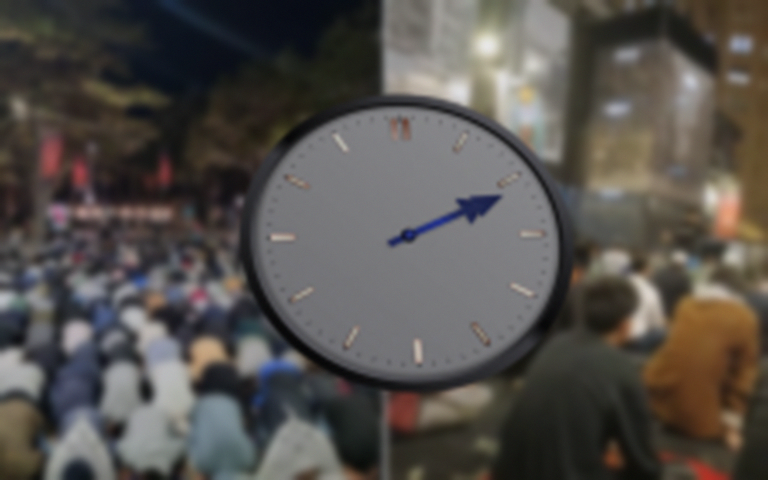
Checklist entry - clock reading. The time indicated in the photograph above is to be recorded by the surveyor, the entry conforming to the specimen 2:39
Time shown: 2:11
